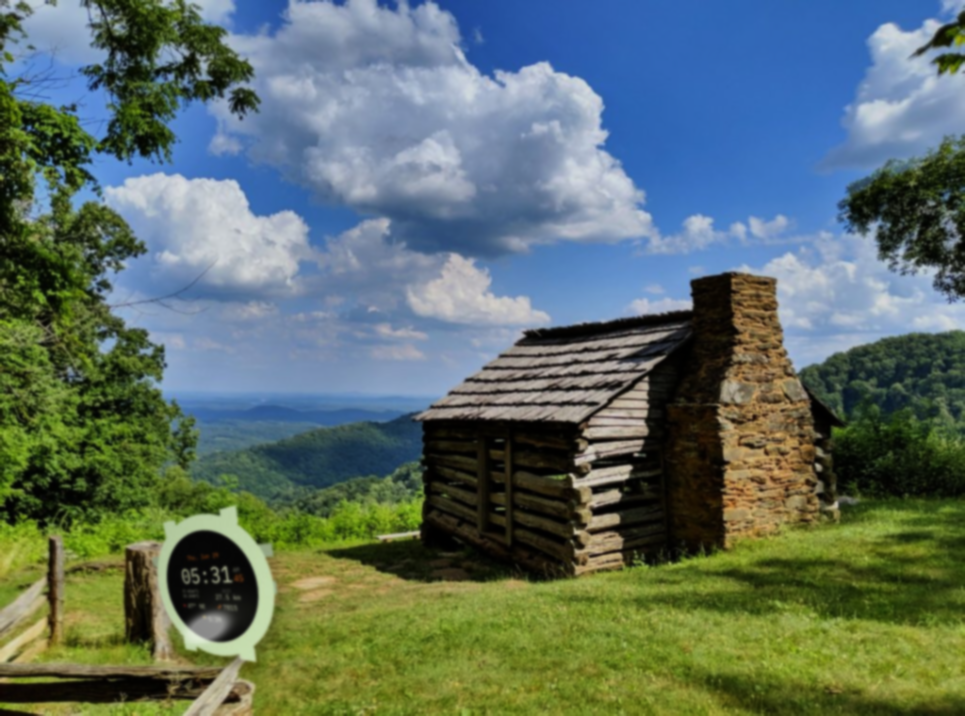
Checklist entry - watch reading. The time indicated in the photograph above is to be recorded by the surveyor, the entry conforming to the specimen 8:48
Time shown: 5:31
